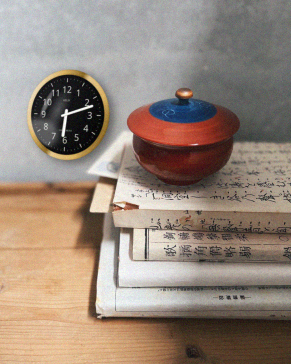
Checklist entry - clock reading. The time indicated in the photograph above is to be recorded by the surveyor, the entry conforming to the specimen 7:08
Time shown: 6:12
